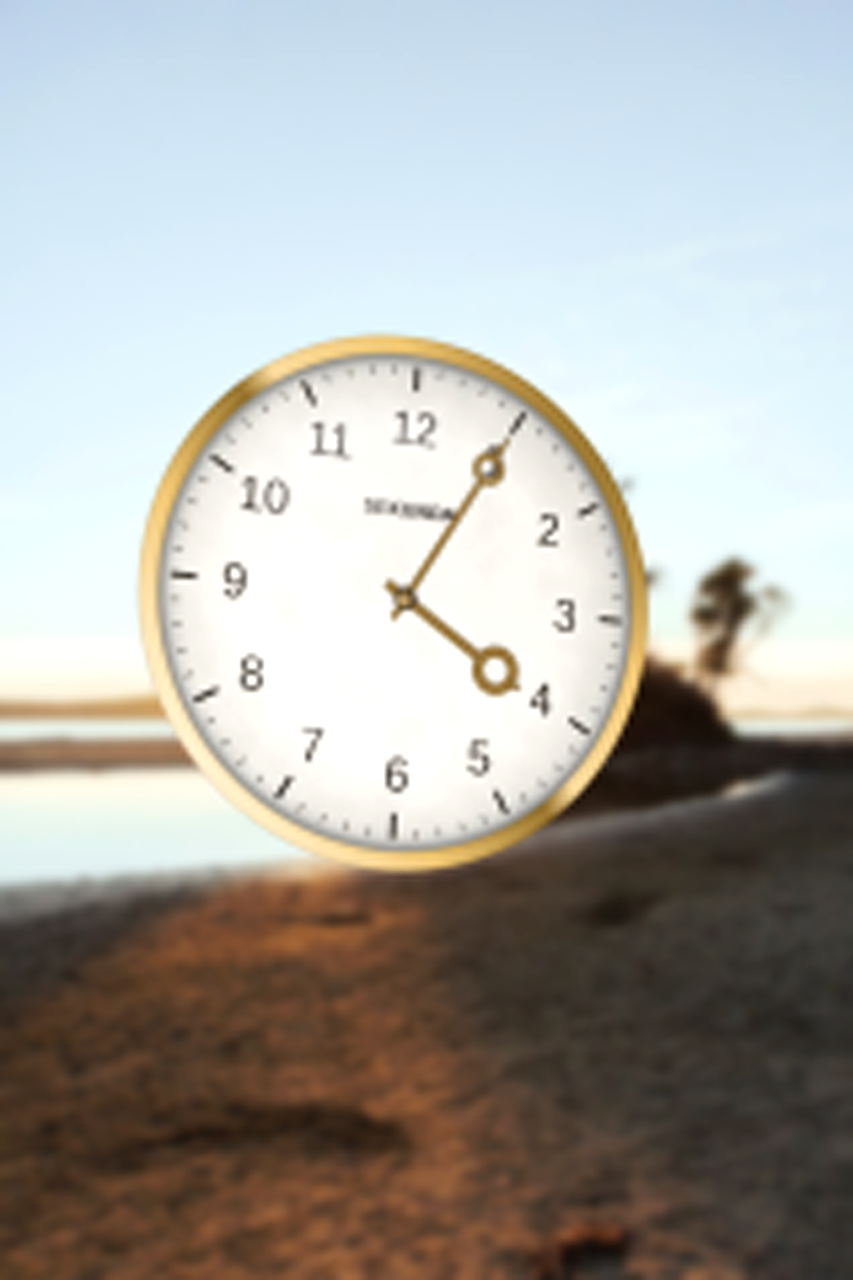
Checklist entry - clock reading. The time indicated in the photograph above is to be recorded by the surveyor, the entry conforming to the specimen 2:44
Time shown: 4:05
